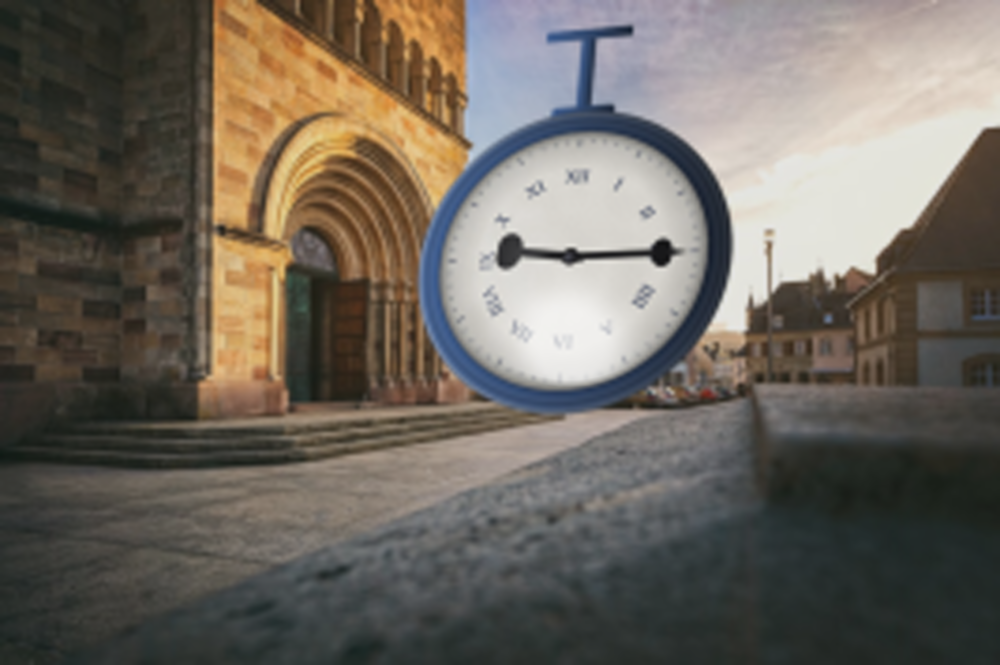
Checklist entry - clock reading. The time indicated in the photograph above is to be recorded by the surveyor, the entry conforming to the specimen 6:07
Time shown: 9:15
